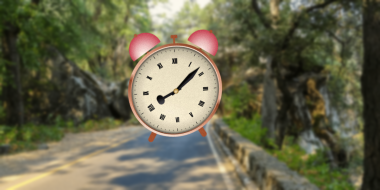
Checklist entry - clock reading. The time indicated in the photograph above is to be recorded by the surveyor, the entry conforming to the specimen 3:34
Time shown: 8:08
